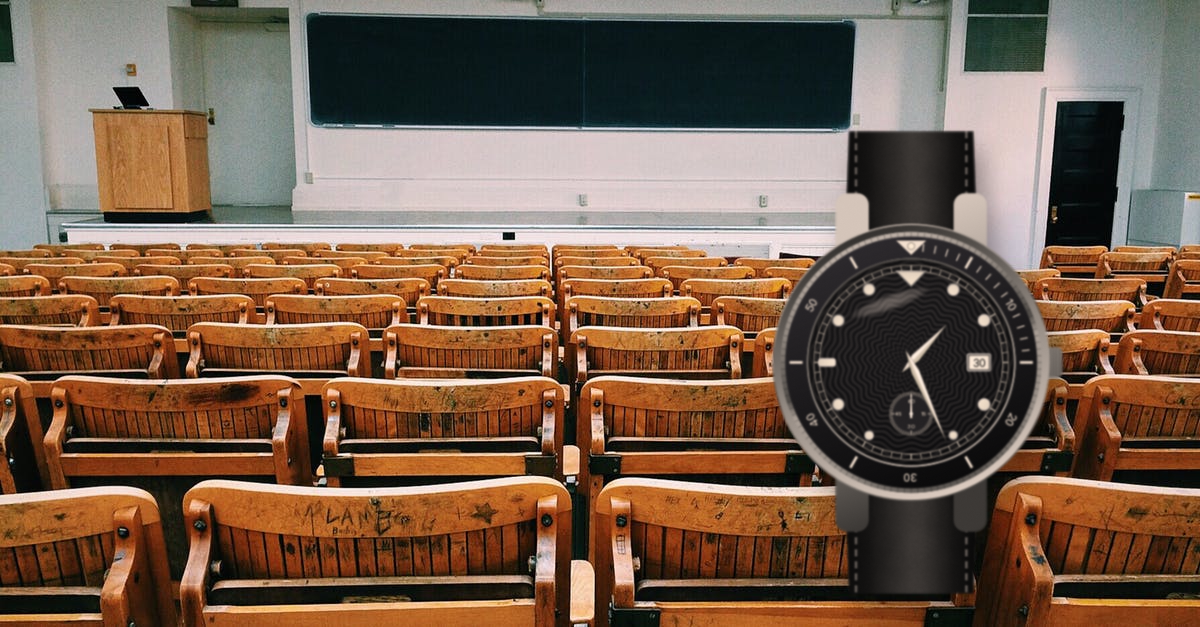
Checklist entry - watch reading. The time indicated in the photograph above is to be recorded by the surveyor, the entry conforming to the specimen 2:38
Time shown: 1:26
